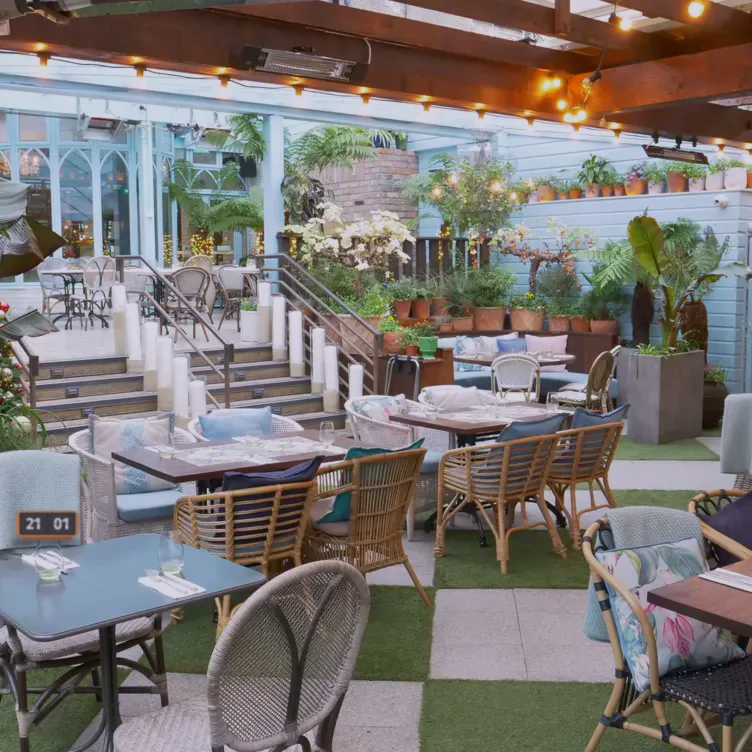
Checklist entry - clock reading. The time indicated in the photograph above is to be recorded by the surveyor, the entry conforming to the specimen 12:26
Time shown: 21:01
